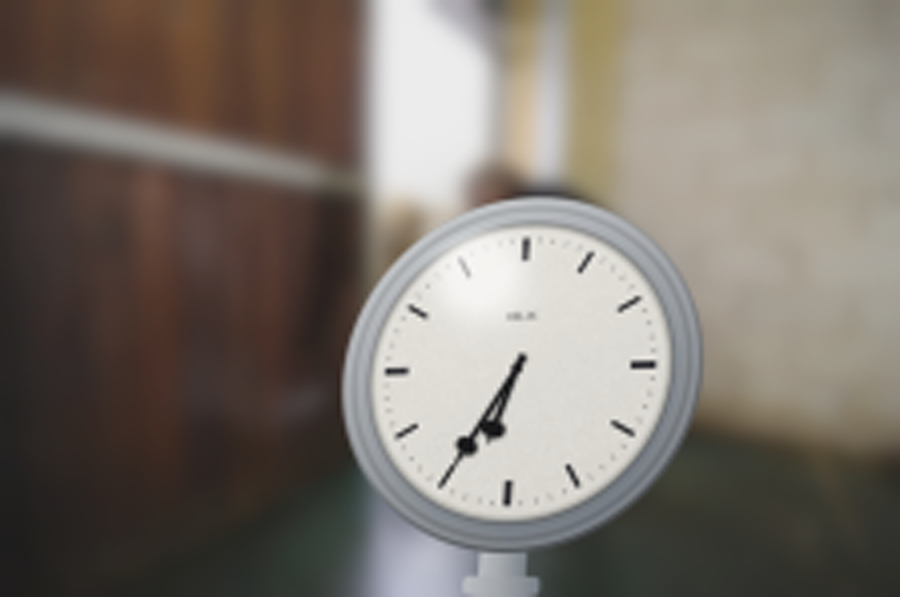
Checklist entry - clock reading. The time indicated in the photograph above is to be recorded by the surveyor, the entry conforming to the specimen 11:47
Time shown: 6:35
